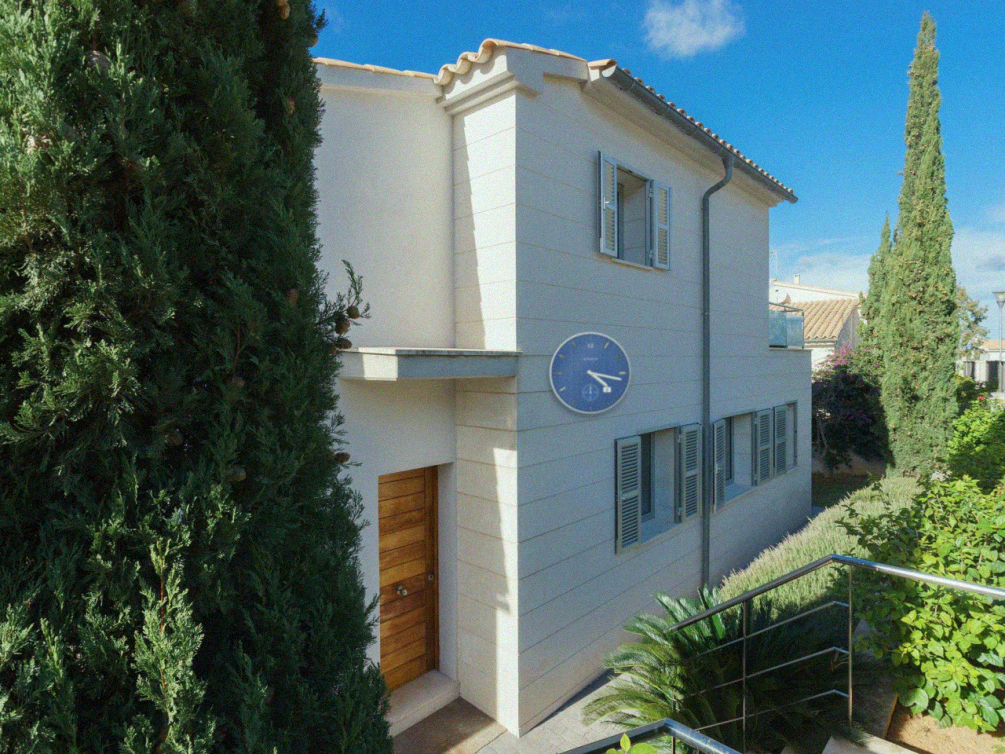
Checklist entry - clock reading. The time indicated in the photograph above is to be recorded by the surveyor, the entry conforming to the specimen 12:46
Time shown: 4:17
